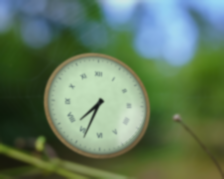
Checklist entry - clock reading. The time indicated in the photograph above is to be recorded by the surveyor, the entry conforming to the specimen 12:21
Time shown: 7:34
